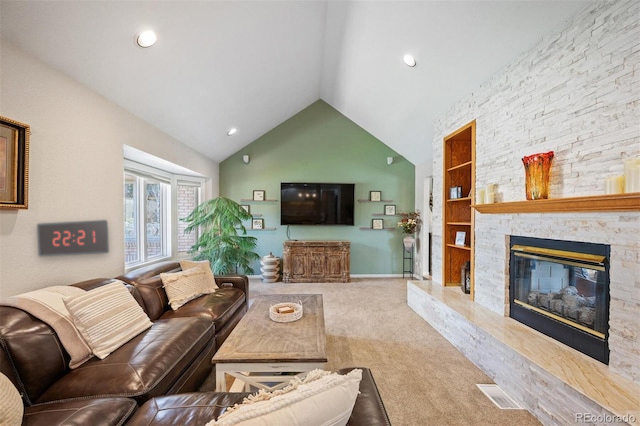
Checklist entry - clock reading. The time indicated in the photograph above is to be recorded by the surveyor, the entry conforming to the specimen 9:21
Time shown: 22:21
